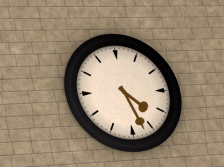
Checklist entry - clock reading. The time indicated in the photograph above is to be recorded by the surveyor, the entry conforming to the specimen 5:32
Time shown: 4:27
